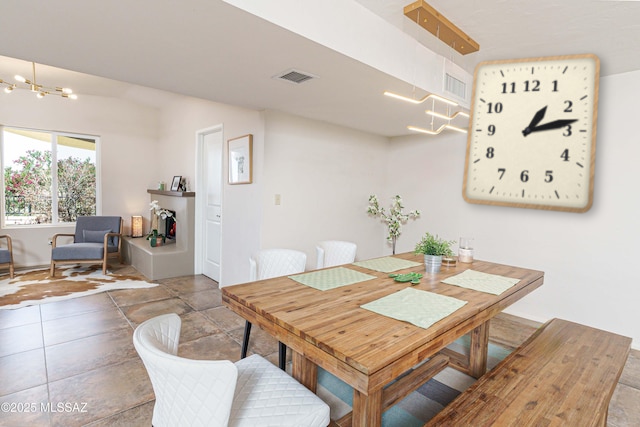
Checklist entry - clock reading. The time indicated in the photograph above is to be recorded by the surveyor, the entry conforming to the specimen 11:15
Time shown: 1:13
